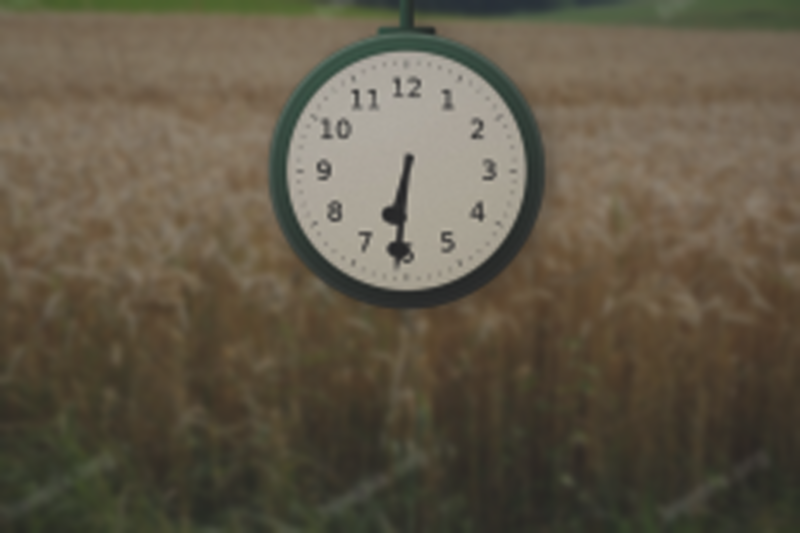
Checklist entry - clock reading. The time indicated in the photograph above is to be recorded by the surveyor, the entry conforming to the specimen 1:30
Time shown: 6:31
